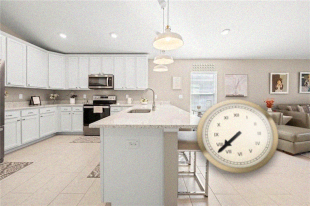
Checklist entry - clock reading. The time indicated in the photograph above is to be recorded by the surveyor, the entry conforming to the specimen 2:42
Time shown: 7:38
